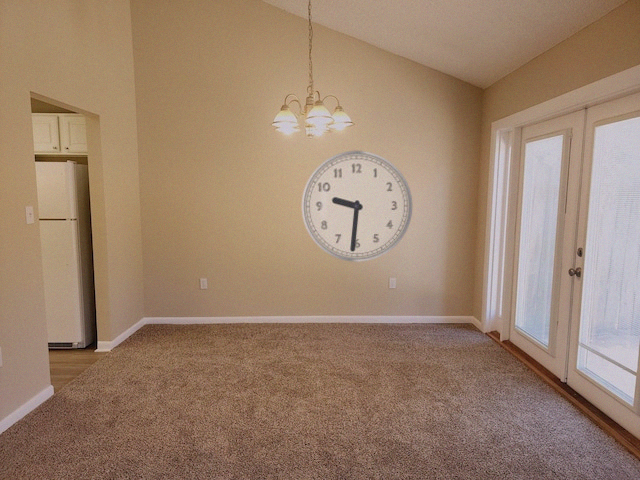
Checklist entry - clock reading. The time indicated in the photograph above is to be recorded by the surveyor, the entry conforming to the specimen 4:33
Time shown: 9:31
